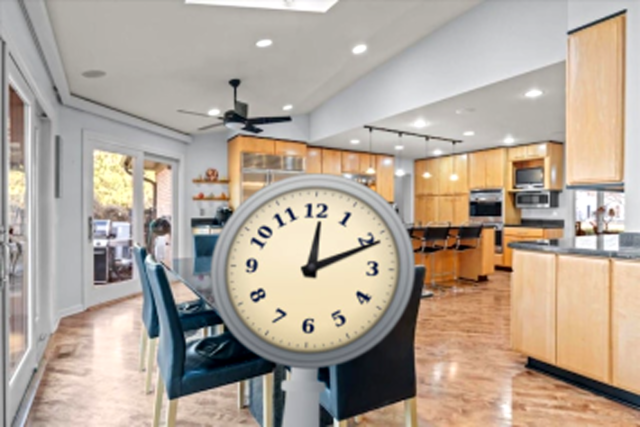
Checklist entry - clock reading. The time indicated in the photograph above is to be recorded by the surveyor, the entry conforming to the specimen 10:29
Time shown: 12:11
